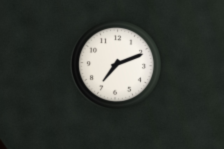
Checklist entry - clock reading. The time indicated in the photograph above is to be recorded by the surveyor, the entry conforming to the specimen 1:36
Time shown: 7:11
